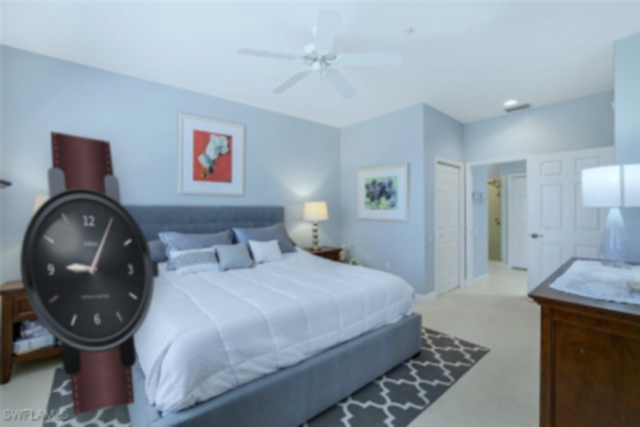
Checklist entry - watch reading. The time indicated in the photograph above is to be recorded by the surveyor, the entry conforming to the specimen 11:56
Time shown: 9:05
